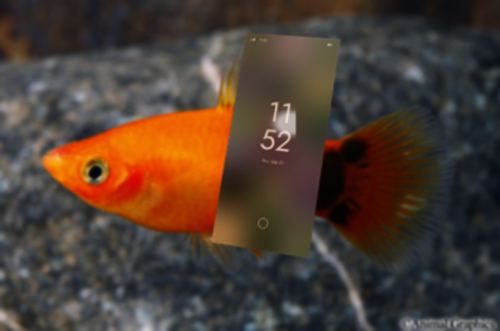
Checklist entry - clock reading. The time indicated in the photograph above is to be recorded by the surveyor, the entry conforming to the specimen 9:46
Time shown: 11:52
